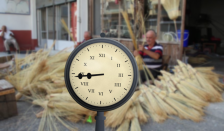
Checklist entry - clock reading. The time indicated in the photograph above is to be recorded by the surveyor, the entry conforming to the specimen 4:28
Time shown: 8:44
